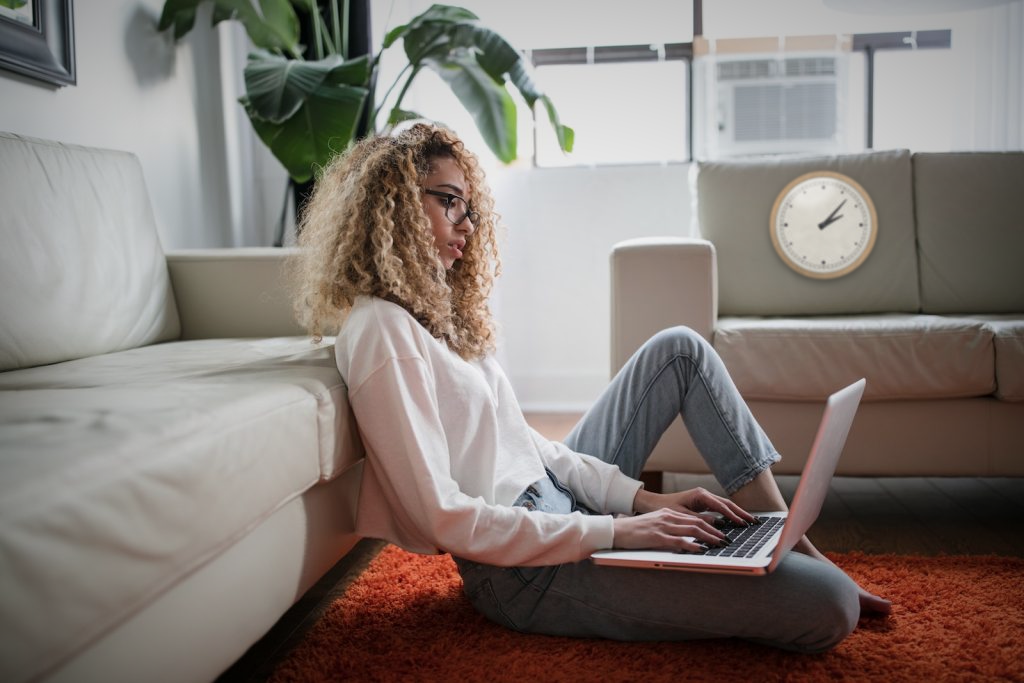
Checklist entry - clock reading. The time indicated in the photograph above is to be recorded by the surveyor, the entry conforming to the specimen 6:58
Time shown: 2:07
